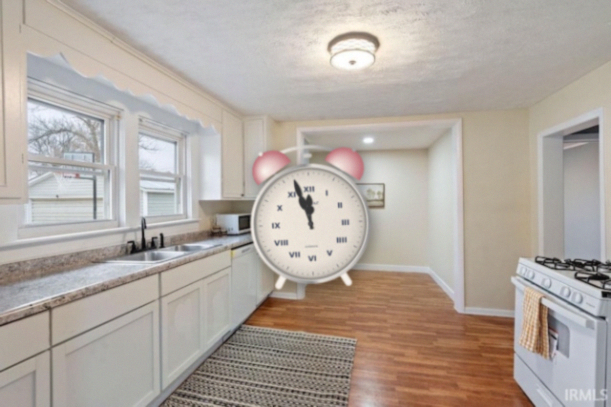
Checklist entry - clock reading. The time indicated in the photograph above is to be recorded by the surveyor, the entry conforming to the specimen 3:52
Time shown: 11:57
